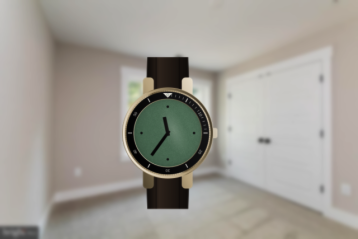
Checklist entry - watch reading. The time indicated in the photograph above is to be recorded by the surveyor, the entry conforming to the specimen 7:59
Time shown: 11:36
